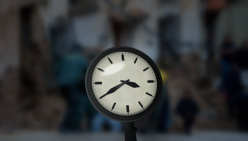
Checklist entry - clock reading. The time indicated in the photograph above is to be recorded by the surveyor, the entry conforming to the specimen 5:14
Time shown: 3:40
